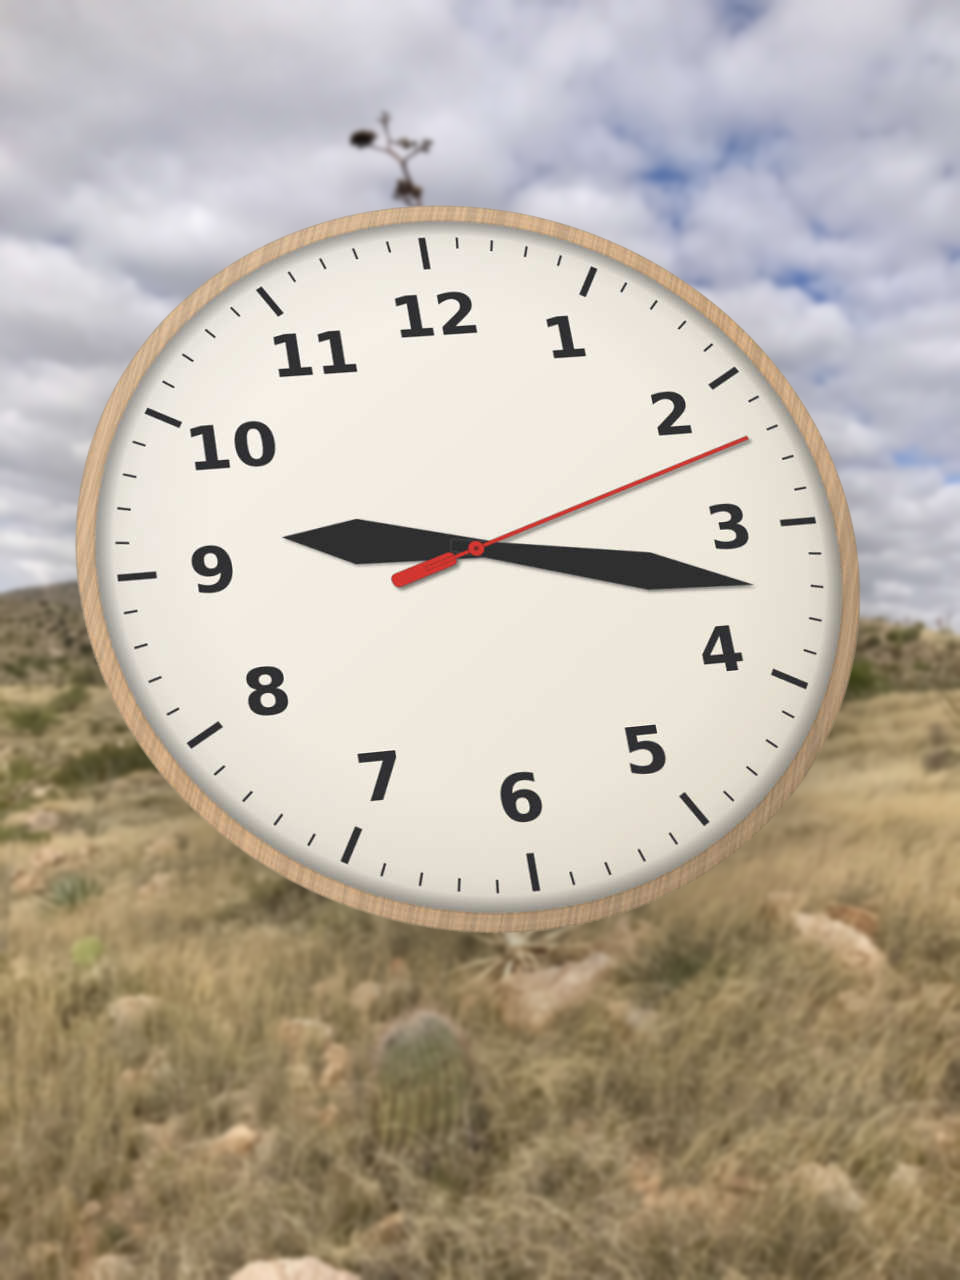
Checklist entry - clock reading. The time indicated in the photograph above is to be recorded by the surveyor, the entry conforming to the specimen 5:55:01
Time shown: 9:17:12
